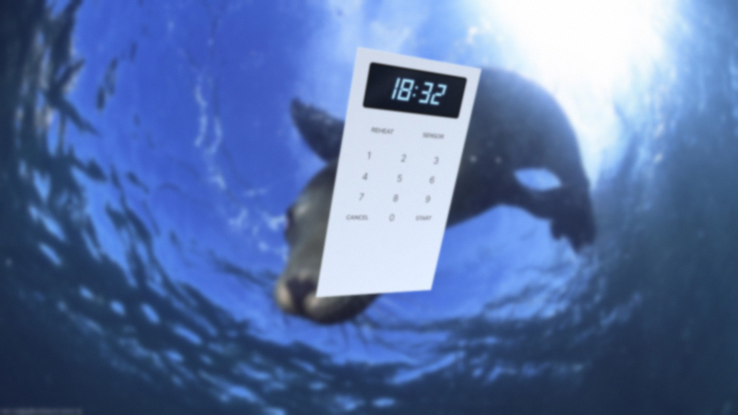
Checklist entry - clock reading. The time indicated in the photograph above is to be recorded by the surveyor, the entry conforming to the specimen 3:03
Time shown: 18:32
